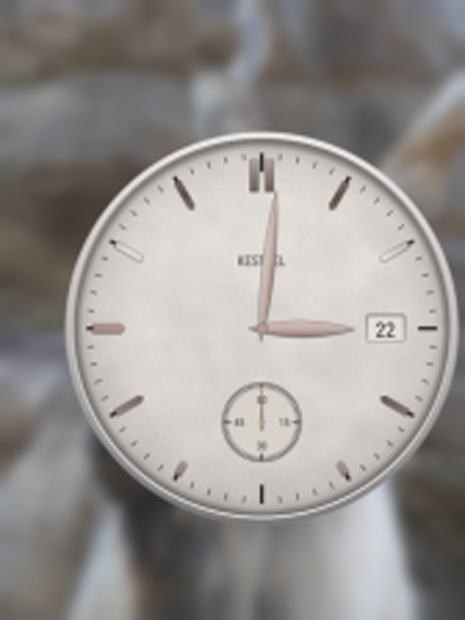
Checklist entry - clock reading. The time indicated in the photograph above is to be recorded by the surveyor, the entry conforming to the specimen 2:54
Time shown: 3:01
